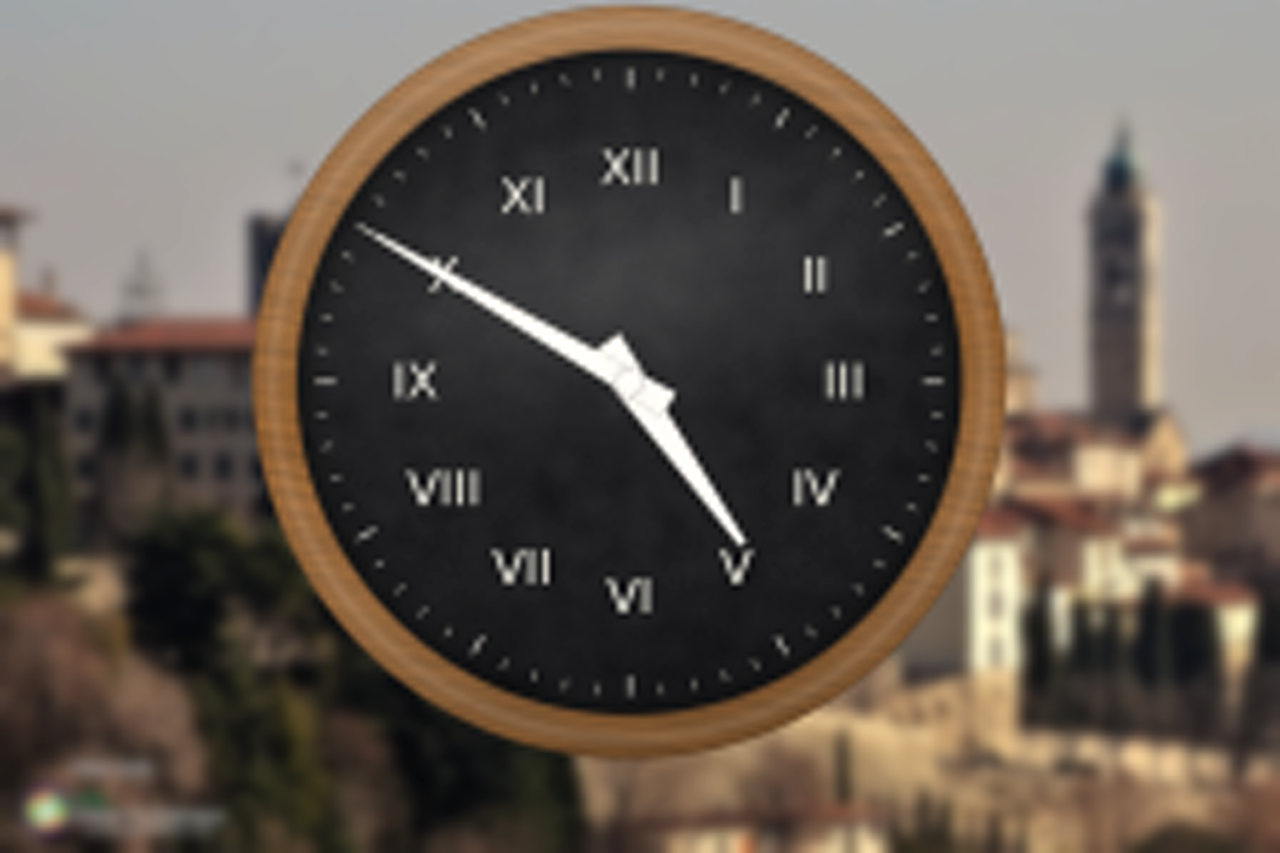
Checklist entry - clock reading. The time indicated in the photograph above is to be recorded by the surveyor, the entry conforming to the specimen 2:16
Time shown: 4:50
